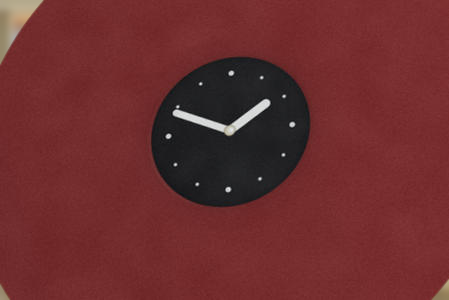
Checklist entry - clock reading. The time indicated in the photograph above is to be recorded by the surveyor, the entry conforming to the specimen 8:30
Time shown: 1:49
